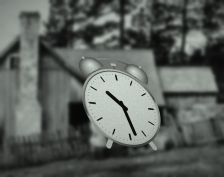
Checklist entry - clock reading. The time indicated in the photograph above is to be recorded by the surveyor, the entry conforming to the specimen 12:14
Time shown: 10:28
